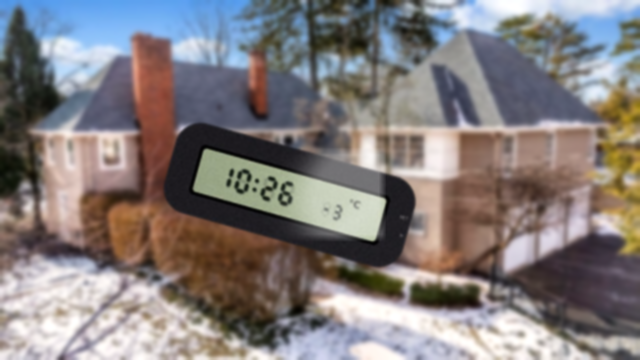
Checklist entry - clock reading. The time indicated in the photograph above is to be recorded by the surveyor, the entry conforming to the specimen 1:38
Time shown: 10:26
